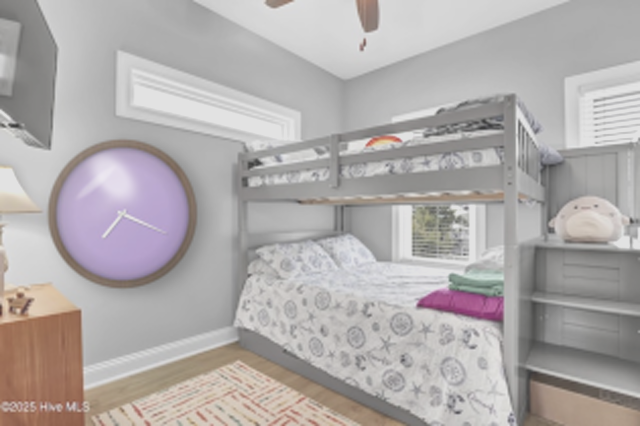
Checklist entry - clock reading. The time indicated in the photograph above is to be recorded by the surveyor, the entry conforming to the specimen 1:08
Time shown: 7:19
